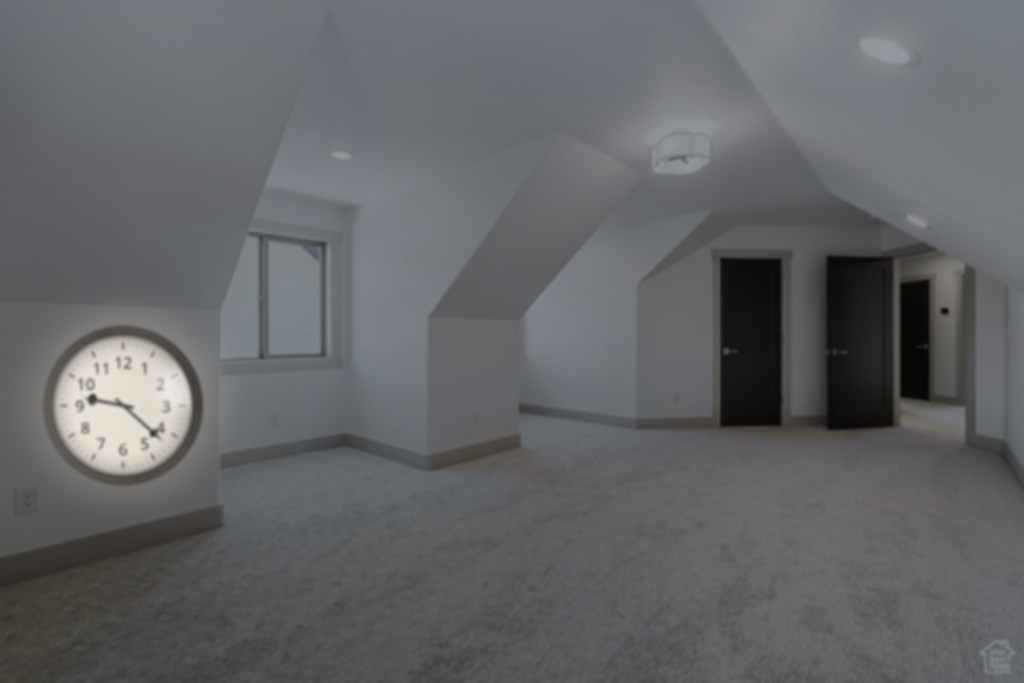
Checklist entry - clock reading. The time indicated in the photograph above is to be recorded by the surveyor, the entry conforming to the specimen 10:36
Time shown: 9:22
